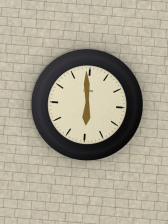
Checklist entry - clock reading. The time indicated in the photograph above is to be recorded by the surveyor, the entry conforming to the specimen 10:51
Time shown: 5:59
